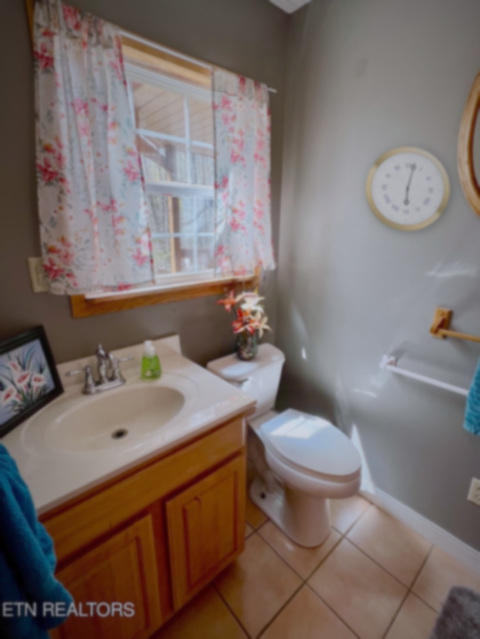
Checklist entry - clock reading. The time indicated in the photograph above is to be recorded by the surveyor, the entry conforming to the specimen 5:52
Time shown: 6:02
